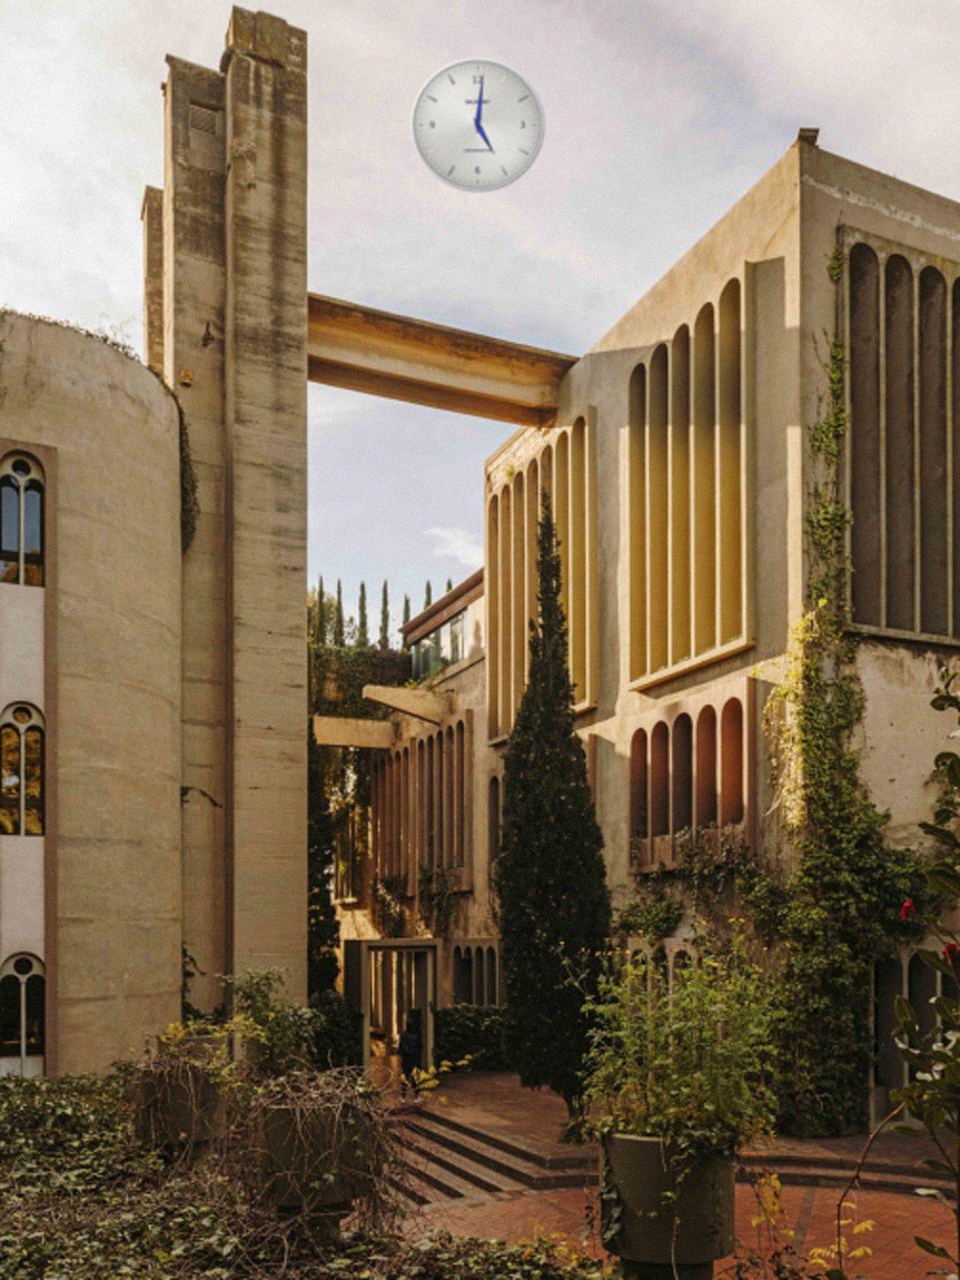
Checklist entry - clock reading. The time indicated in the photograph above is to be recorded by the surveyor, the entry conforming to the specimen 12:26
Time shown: 5:01
